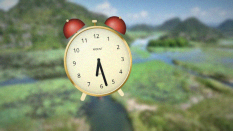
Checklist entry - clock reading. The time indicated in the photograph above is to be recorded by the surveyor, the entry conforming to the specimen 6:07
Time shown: 6:28
